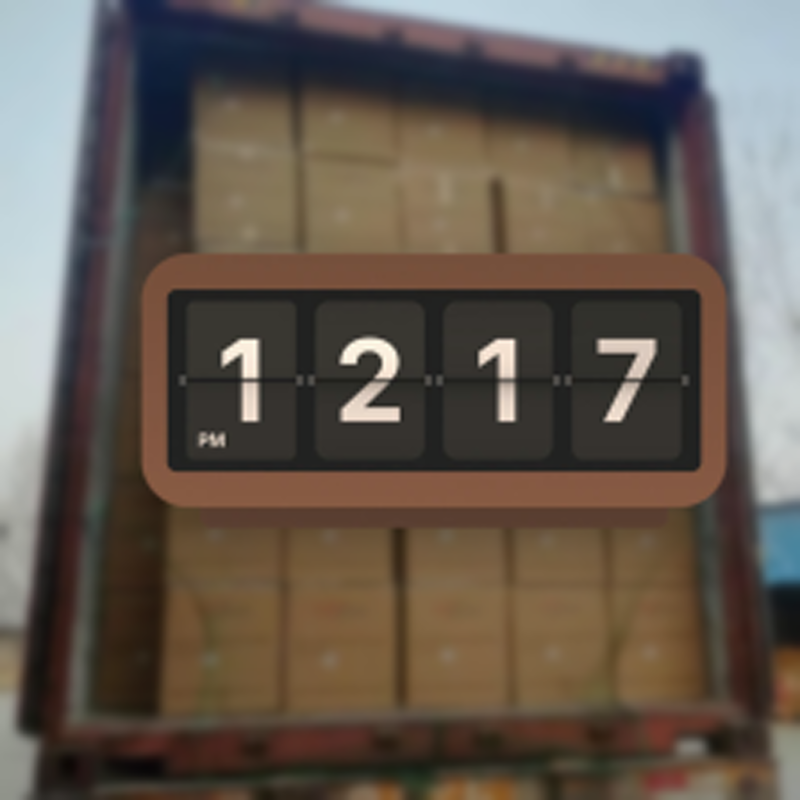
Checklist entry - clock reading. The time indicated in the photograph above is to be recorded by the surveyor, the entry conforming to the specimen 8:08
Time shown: 12:17
